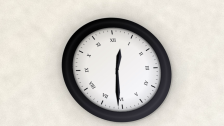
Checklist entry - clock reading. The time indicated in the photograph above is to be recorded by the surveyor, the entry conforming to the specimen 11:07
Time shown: 12:31
